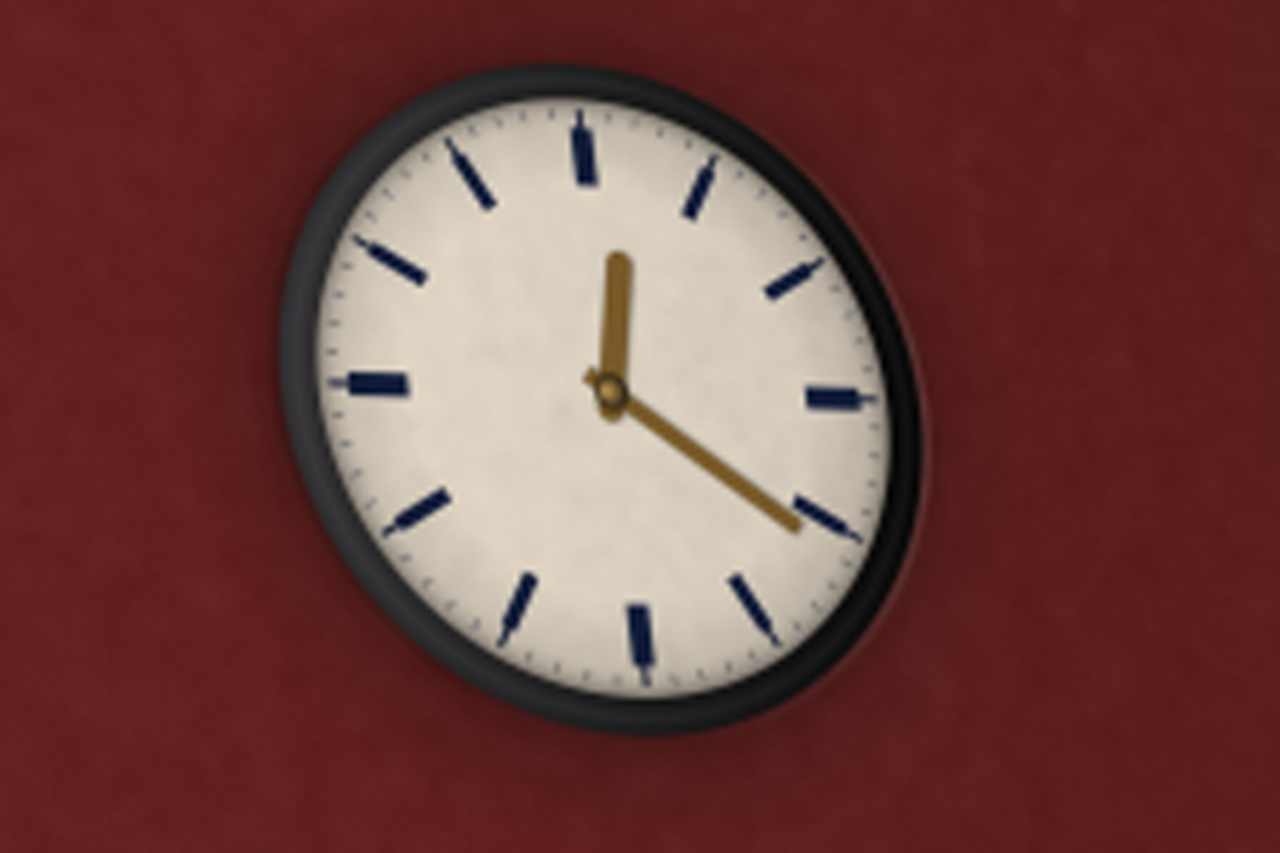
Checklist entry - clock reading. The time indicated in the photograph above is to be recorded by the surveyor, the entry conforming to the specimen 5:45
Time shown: 12:21
